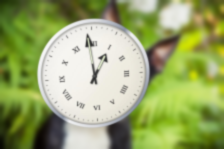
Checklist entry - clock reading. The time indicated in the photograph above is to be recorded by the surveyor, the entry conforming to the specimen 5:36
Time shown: 12:59
